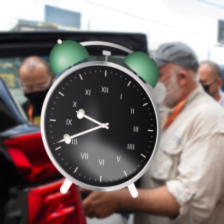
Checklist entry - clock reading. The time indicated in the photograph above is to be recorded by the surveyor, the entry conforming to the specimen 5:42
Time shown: 9:41
